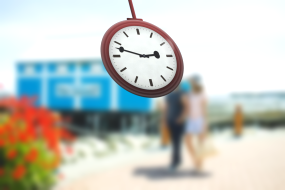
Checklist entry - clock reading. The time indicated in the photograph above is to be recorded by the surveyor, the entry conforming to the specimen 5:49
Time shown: 2:48
